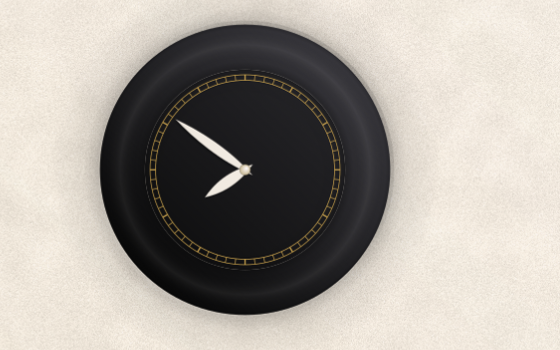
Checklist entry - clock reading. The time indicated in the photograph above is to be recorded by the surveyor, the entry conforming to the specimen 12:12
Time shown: 7:51
